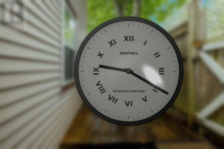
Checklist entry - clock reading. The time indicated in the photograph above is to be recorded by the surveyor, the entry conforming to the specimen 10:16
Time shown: 9:20
